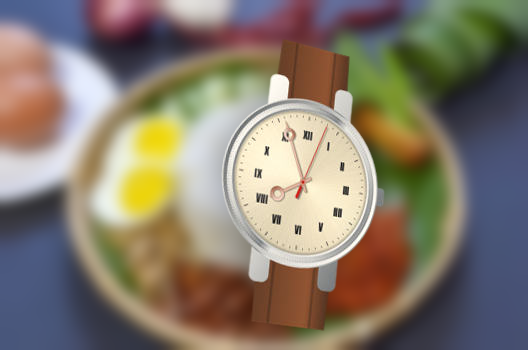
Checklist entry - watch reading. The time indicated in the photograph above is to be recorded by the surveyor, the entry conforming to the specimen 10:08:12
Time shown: 7:56:03
